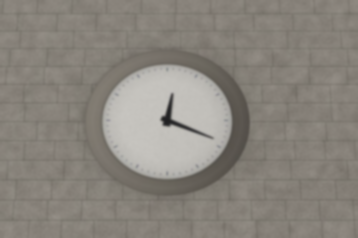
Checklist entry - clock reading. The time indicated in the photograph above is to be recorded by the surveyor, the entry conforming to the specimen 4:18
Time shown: 12:19
